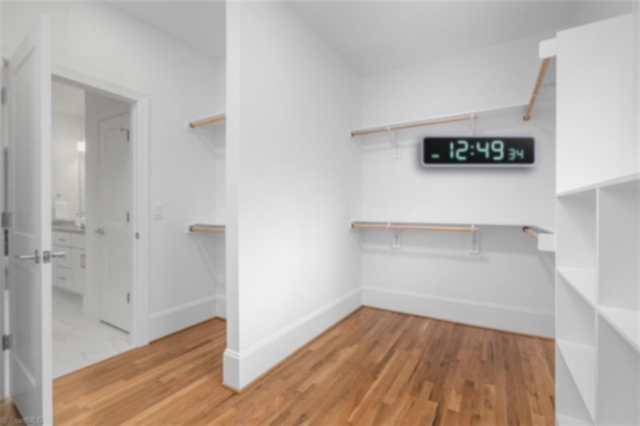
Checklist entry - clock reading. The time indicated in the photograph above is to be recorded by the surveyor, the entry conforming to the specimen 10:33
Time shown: 12:49
